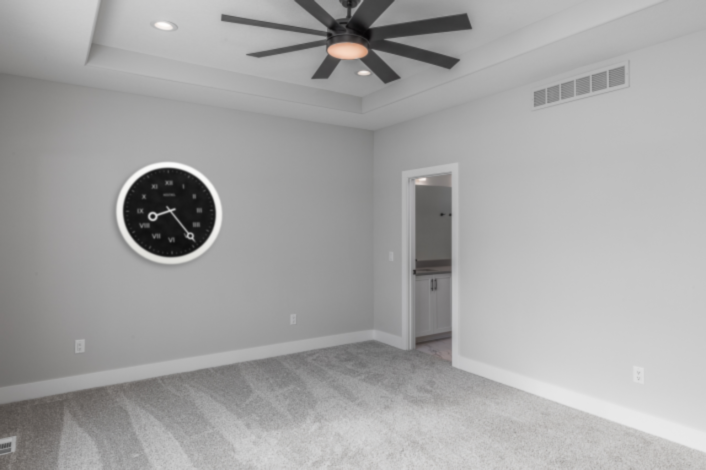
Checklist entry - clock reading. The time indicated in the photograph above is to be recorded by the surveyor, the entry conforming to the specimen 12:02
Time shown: 8:24
